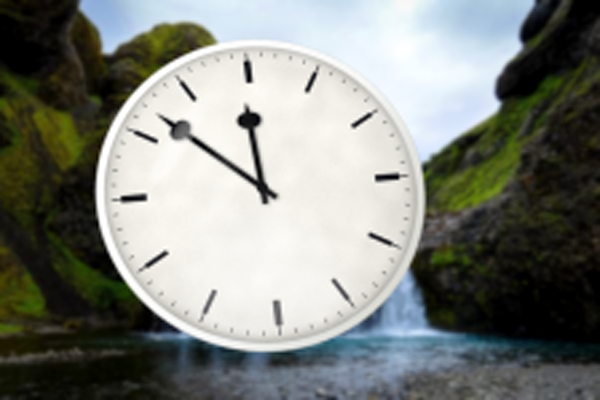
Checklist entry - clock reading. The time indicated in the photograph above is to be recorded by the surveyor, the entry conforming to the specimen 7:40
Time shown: 11:52
